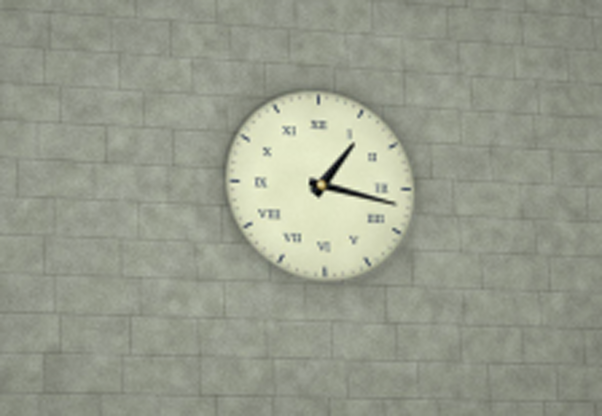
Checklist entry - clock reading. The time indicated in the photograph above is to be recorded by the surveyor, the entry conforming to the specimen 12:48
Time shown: 1:17
